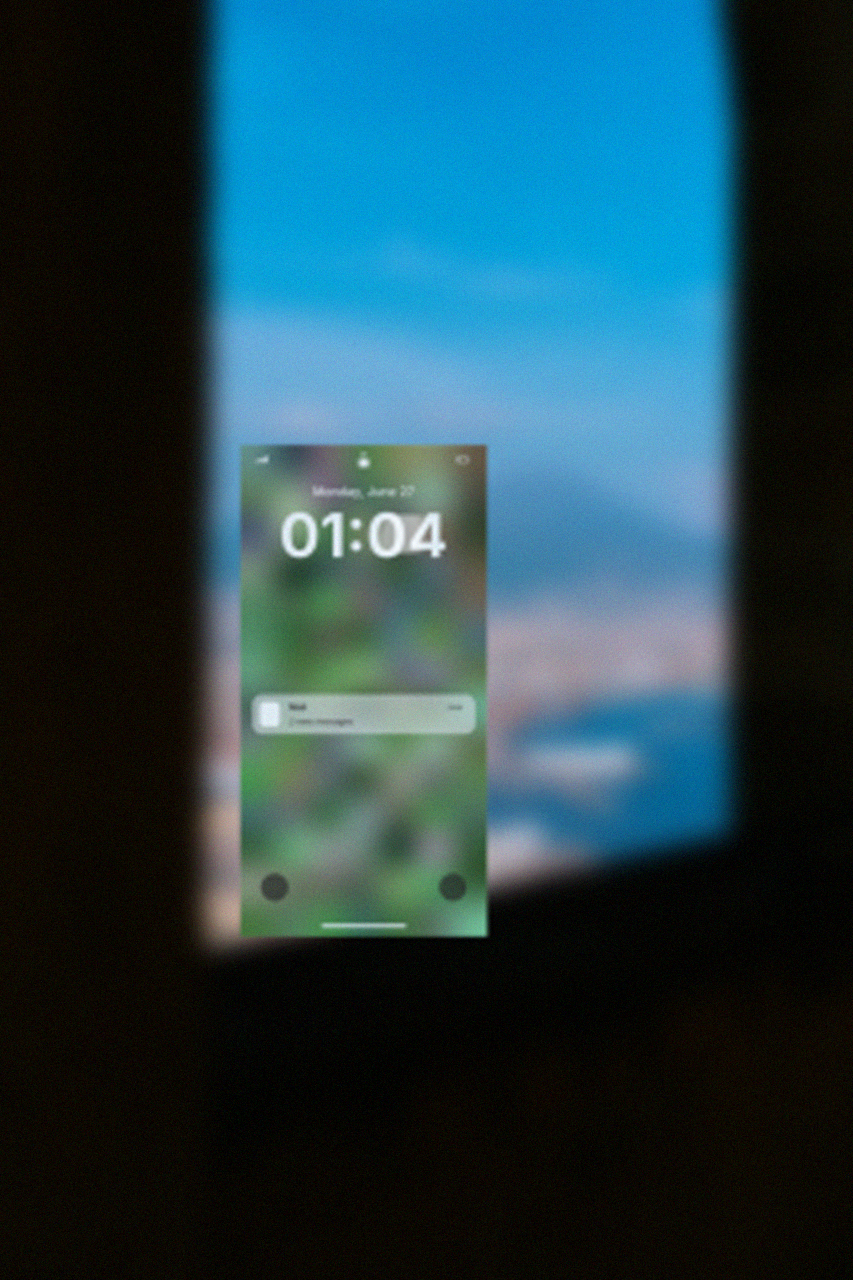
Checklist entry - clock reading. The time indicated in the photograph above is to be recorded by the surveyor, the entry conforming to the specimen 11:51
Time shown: 1:04
